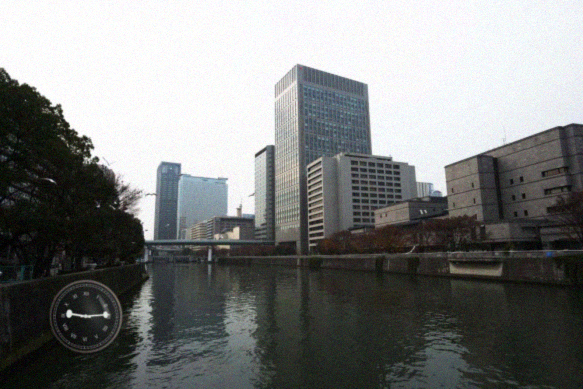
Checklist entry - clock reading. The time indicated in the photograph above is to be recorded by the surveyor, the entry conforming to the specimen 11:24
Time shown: 9:14
